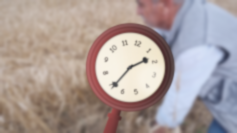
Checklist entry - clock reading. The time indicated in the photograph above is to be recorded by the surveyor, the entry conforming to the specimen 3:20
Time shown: 1:34
